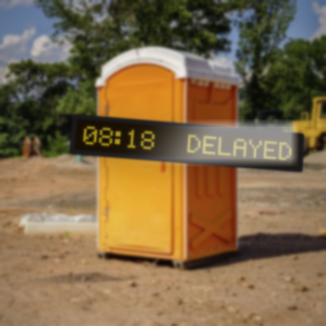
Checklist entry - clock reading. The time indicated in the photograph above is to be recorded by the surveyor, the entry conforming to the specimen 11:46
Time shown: 8:18
